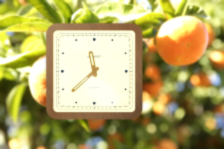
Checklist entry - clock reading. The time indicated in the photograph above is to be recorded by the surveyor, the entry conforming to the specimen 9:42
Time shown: 11:38
